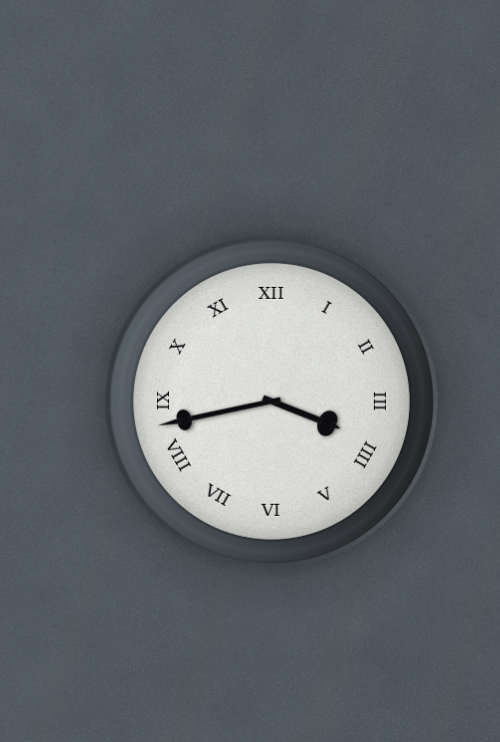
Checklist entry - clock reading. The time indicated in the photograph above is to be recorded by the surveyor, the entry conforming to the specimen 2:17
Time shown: 3:43
